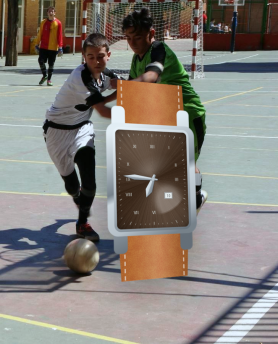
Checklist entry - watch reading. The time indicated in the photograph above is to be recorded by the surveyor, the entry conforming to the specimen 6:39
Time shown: 6:46
